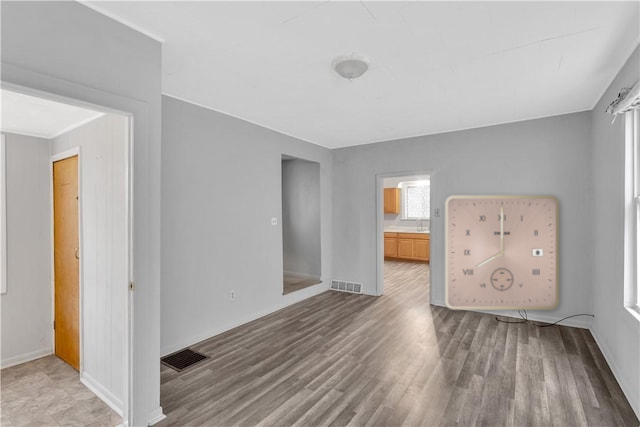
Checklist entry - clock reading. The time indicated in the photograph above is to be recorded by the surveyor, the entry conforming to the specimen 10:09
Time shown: 8:00
